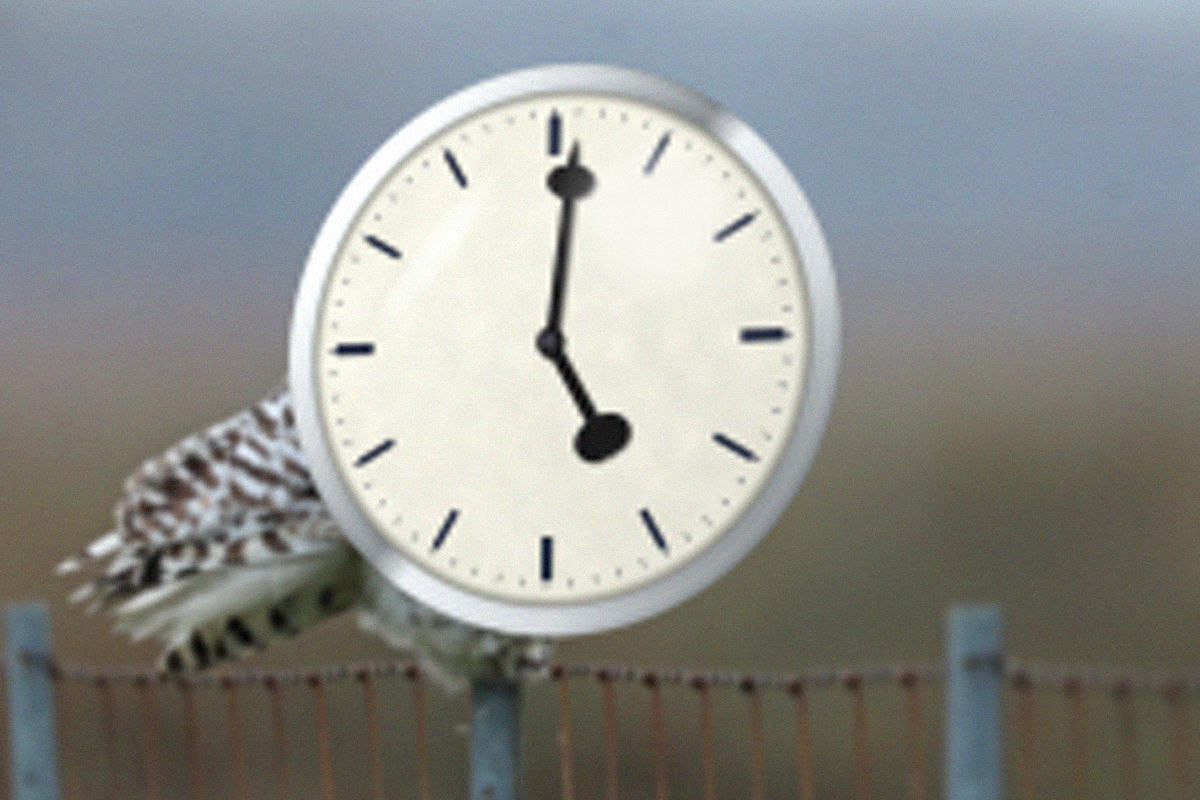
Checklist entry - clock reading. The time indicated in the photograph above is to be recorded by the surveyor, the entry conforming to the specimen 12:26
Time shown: 5:01
